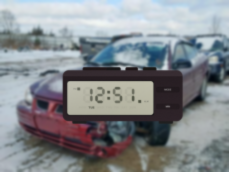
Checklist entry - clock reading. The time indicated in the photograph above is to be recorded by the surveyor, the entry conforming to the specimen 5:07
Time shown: 12:51
